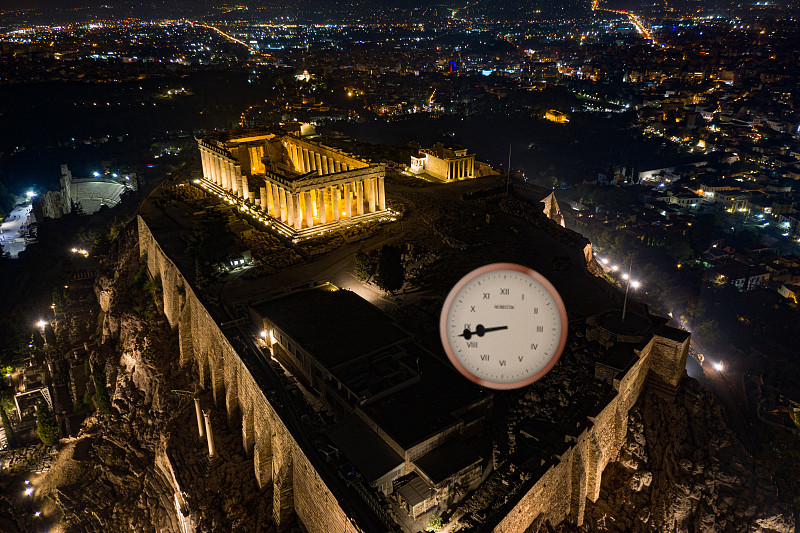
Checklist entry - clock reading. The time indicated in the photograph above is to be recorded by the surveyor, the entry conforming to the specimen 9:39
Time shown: 8:43
